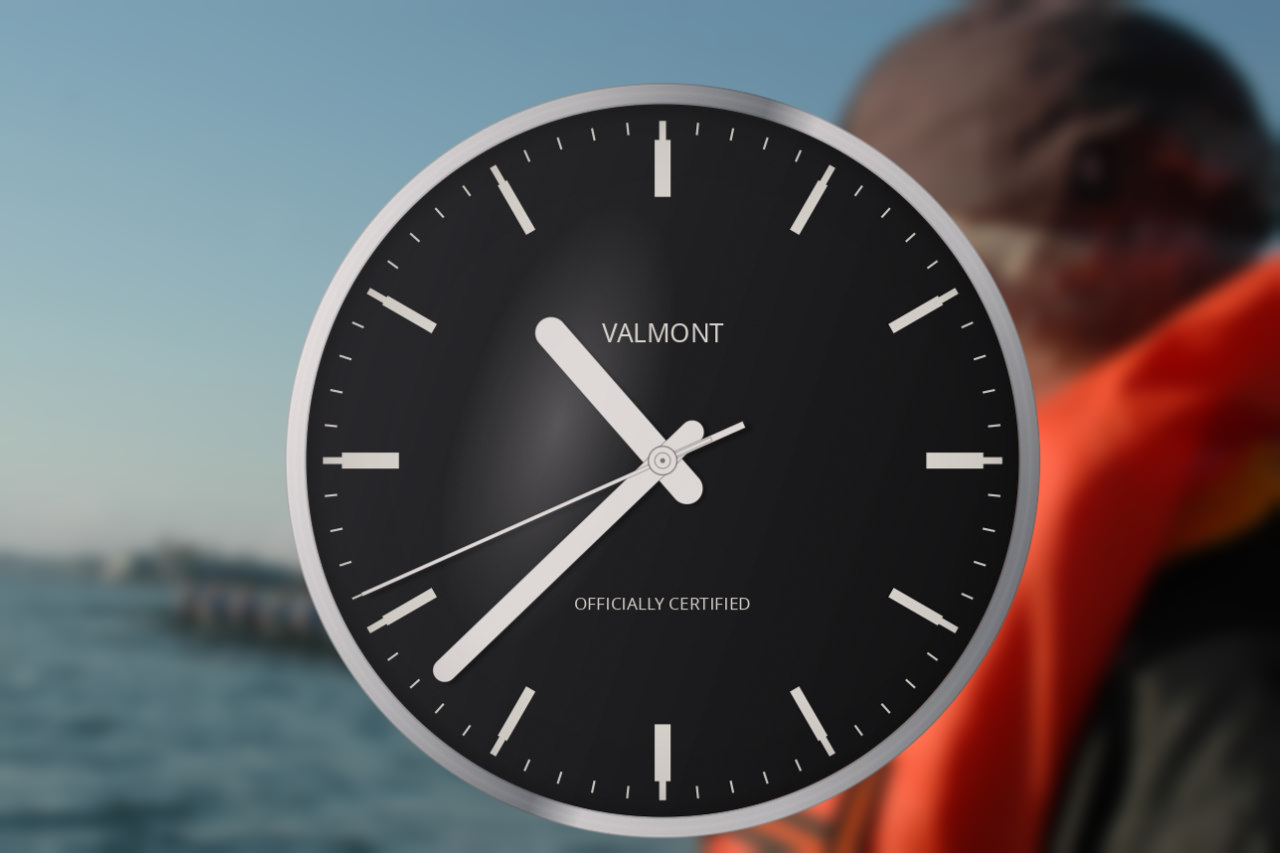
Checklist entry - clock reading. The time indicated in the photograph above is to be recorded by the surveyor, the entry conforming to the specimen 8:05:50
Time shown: 10:37:41
